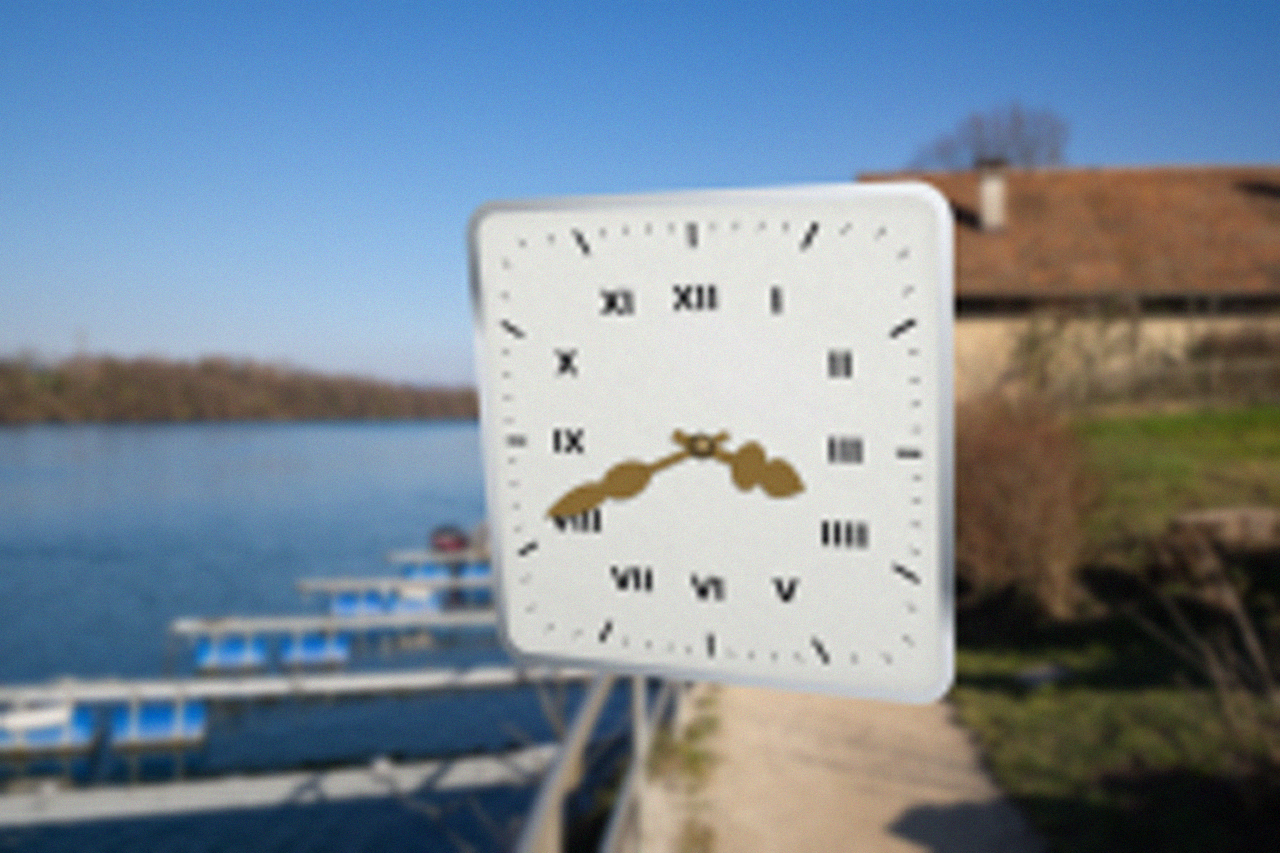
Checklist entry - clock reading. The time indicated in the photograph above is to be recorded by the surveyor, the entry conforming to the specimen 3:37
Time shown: 3:41
